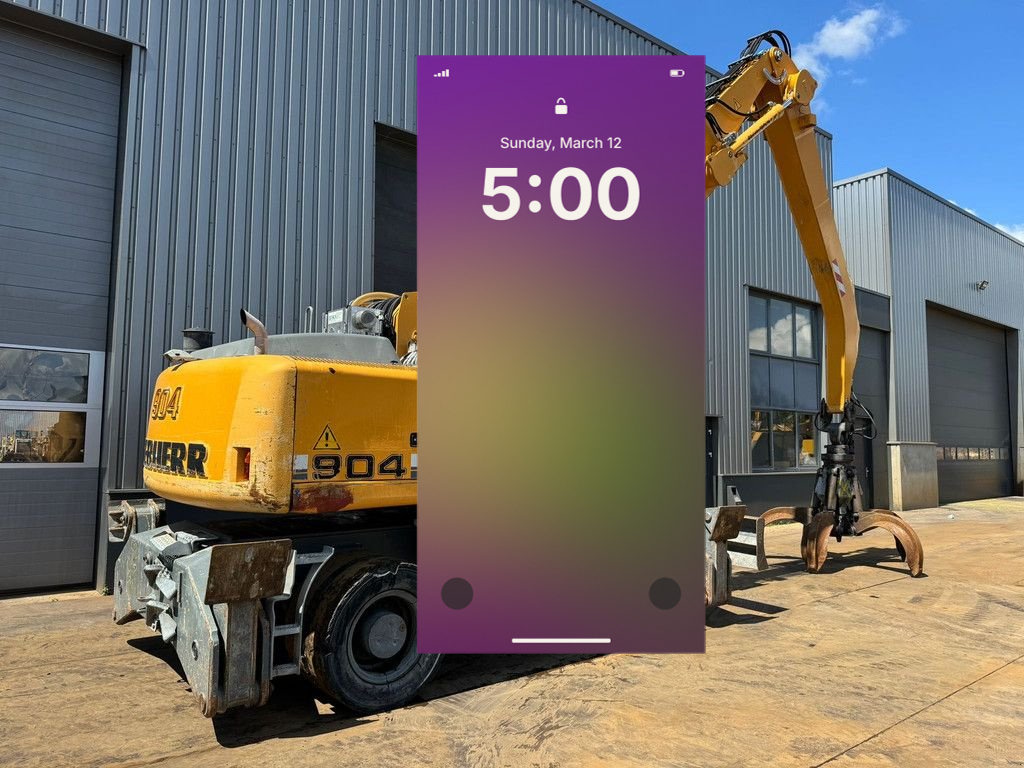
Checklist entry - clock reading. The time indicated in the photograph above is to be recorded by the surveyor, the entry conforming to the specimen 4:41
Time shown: 5:00
